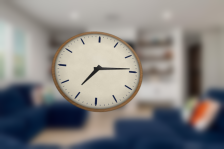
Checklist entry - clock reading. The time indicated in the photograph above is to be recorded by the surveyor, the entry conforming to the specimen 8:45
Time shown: 7:14
